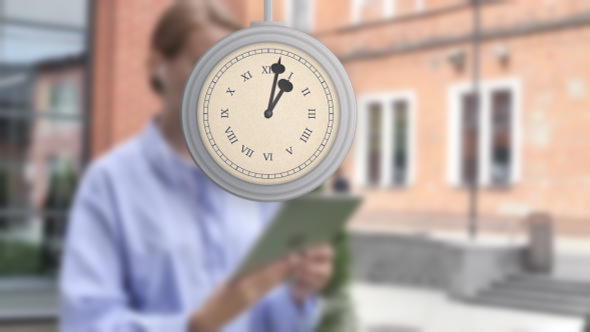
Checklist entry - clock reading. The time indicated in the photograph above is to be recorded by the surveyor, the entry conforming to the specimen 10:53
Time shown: 1:02
